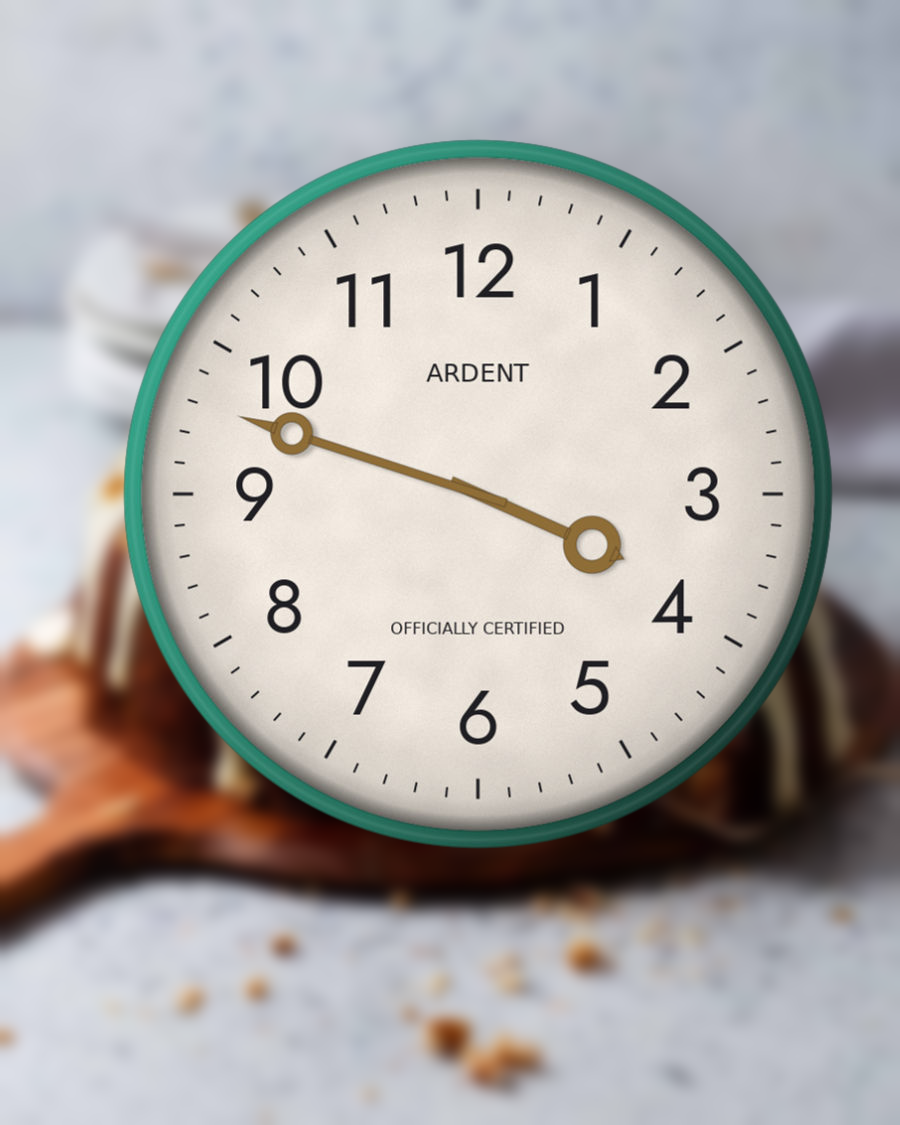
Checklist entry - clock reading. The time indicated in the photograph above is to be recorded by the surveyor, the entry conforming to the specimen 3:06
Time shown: 3:48
